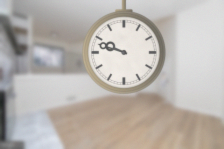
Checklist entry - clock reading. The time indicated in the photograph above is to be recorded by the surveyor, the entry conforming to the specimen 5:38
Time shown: 9:48
